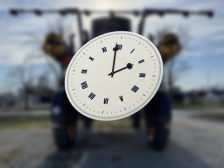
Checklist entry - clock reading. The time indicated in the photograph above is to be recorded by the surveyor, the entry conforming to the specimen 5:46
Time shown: 1:59
